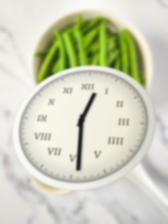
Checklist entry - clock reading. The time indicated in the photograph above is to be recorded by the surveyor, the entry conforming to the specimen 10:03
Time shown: 12:29
